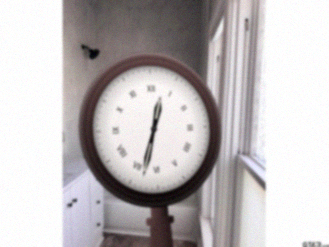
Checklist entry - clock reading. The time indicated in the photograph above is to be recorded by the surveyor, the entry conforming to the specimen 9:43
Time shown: 12:33
